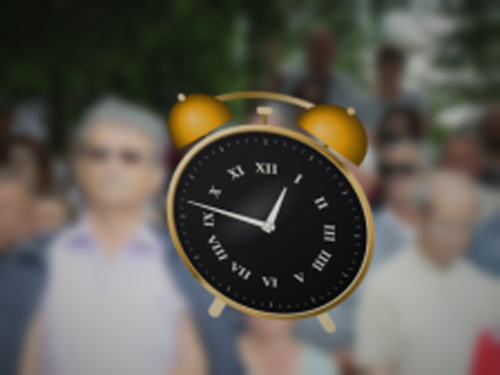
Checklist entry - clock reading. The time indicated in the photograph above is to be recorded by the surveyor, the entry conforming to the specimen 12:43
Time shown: 12:47
